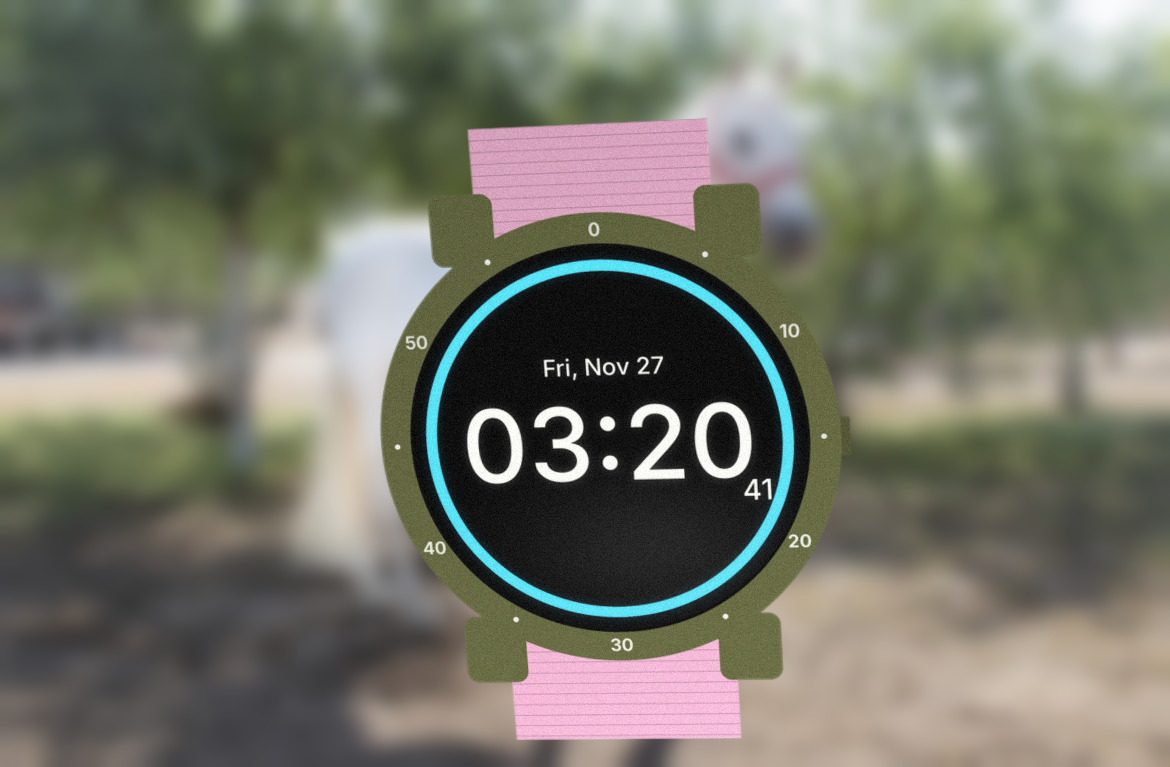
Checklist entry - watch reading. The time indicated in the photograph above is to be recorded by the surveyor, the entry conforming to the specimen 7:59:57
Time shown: 3:20:41
